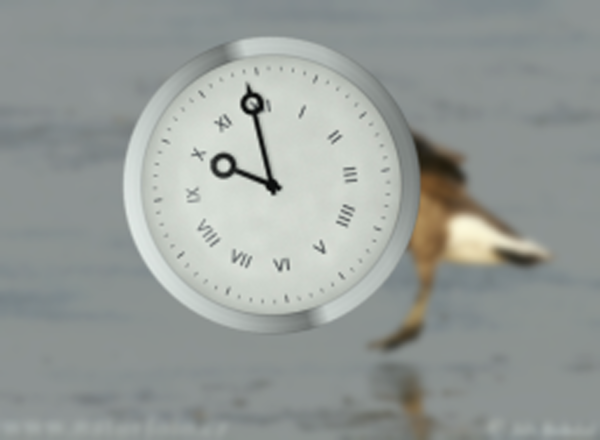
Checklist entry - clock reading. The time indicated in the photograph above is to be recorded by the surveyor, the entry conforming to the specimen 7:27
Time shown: 9:59
